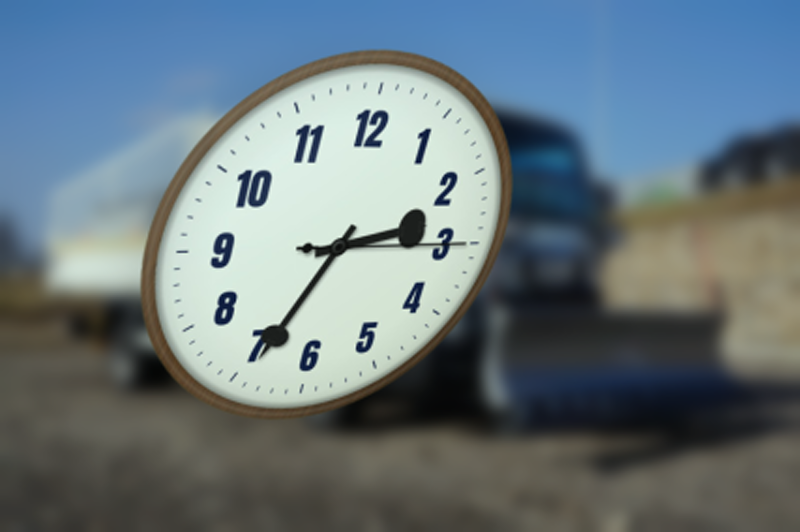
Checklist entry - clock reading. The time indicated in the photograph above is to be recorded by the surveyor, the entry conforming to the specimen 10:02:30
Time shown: 2:34:15
